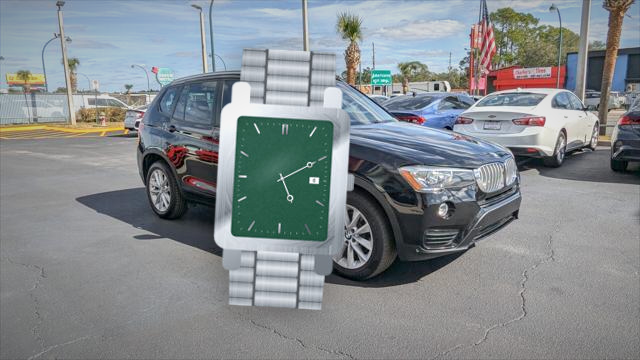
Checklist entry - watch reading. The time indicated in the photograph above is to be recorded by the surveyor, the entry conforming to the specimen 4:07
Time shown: 5:10
